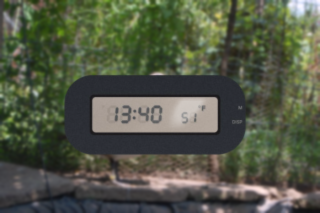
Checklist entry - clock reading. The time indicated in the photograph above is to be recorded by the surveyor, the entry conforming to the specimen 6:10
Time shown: 13:40
